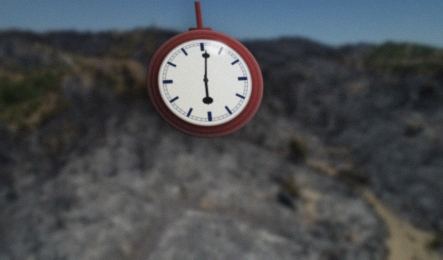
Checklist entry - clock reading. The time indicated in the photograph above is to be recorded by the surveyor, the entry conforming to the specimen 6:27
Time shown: 6:01
